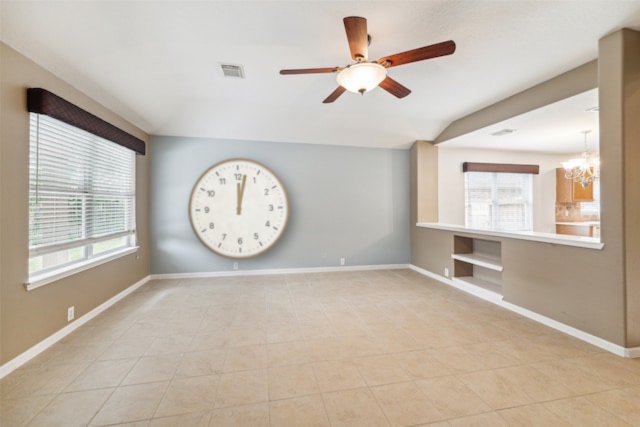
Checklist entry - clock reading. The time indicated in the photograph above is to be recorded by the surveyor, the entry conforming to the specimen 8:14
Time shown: 12:02
